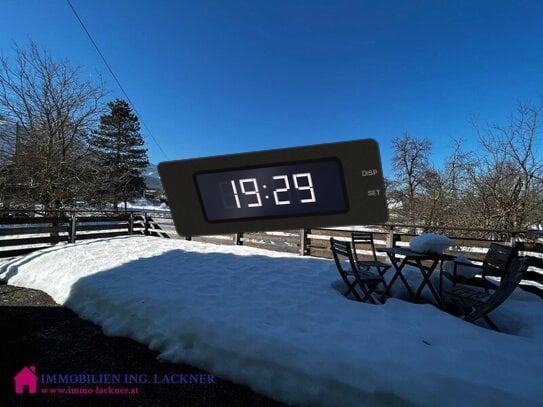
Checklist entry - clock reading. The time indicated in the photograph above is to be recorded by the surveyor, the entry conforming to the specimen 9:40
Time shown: 19:29
